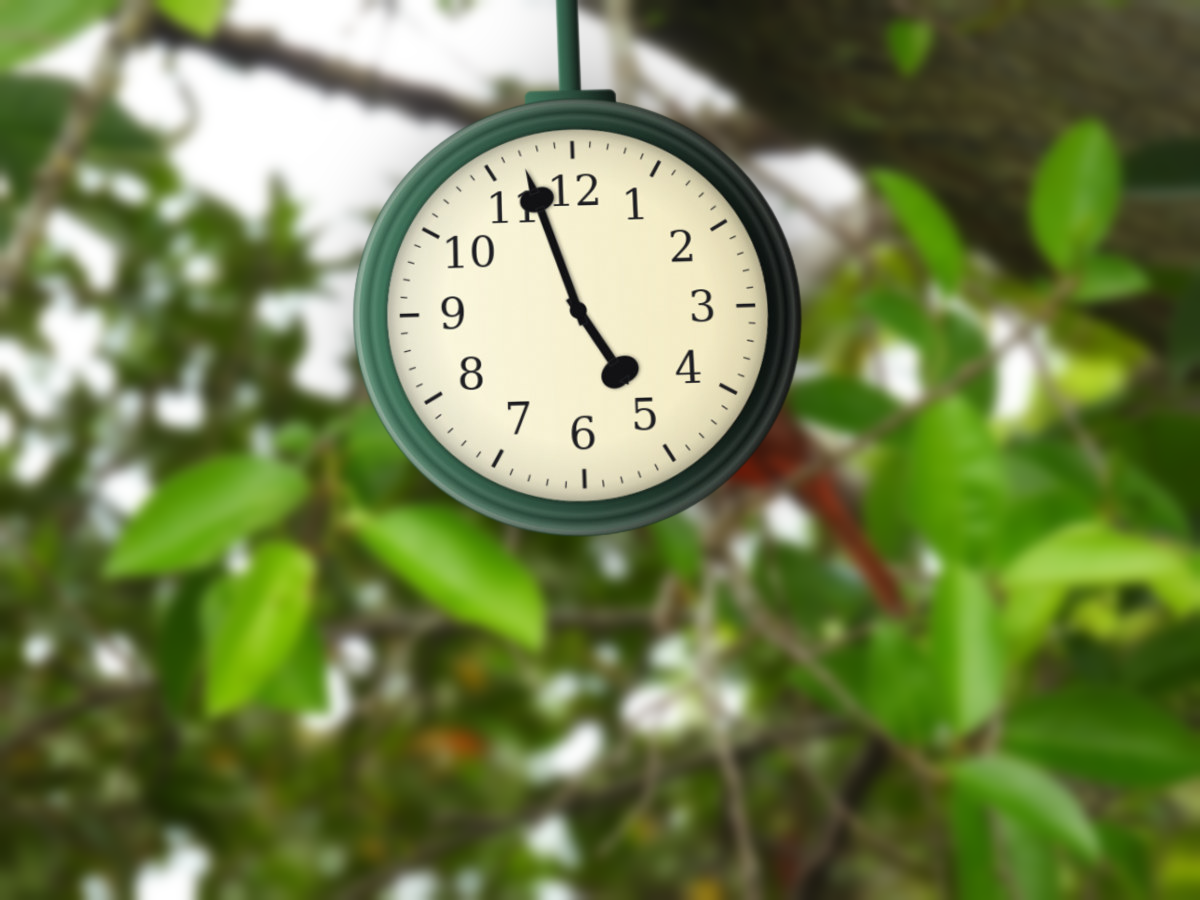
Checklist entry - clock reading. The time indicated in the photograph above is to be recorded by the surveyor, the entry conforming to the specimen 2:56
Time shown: 4:57
